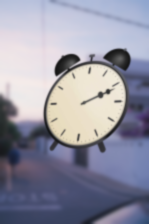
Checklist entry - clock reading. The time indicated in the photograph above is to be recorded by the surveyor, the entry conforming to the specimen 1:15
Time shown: 2:11
